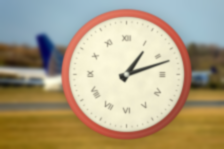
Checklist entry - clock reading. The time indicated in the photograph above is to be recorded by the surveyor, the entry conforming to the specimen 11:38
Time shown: 1:12
